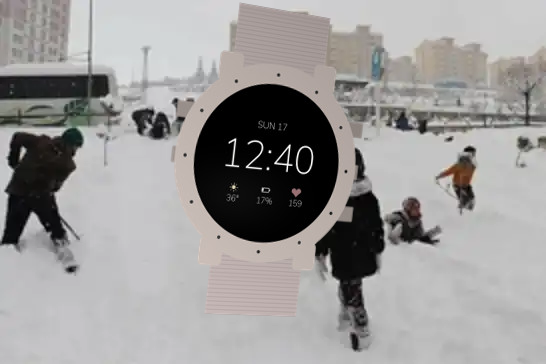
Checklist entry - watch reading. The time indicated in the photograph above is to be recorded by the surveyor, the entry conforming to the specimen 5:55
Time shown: 12:40
